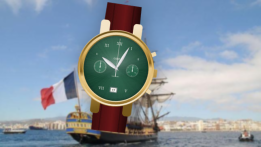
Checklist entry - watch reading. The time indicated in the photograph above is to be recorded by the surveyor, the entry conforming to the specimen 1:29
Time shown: 10:04
